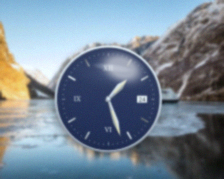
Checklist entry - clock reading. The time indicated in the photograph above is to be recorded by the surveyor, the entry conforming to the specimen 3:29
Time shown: 1:27
